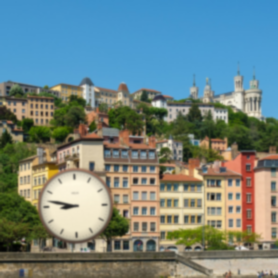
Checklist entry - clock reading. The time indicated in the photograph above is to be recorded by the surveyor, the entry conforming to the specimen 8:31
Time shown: 8:47
